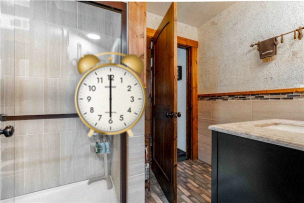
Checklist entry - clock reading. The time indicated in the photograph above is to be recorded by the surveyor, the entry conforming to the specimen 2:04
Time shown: 6:00
